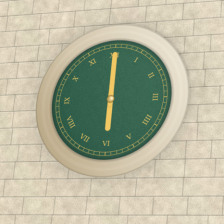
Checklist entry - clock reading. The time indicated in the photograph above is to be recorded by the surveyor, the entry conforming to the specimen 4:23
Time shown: 6:00
